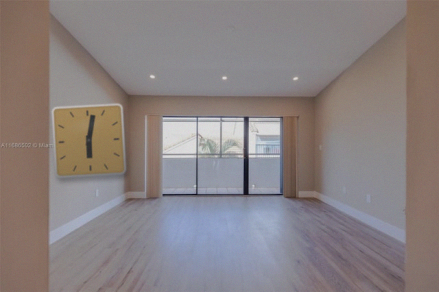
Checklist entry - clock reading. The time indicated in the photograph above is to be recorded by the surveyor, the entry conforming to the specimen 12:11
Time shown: 6:02
